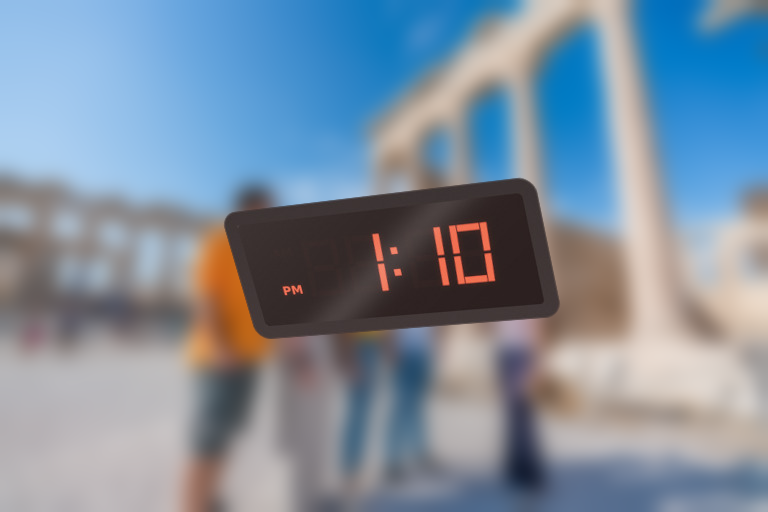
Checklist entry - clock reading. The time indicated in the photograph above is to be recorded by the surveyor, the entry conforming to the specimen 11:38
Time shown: 1:10
